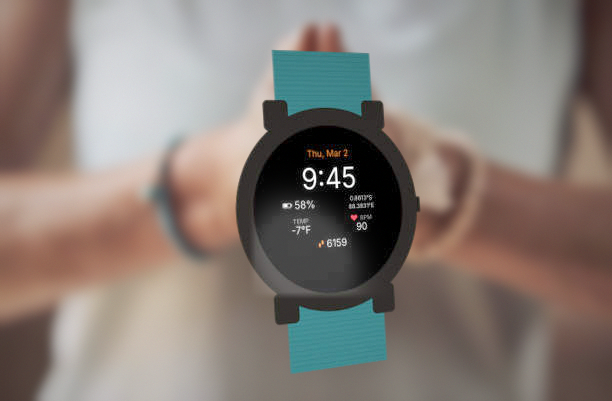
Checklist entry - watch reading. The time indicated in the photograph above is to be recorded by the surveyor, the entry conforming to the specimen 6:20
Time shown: 9:45
